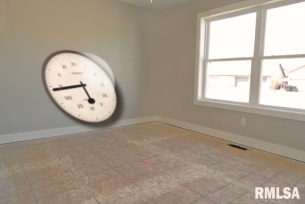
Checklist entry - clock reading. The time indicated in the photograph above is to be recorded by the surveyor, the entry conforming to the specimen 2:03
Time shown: 5:44
